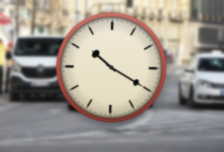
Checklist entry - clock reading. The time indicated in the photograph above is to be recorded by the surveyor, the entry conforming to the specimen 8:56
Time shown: 10:20
